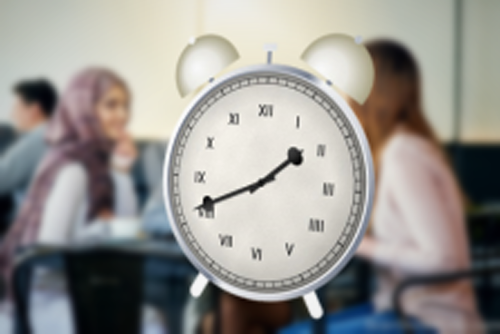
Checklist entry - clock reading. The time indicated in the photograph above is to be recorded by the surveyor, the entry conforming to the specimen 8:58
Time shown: 1:41
